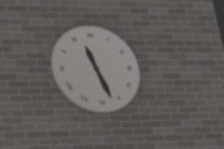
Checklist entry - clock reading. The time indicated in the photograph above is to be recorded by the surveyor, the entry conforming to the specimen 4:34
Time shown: 11:27
